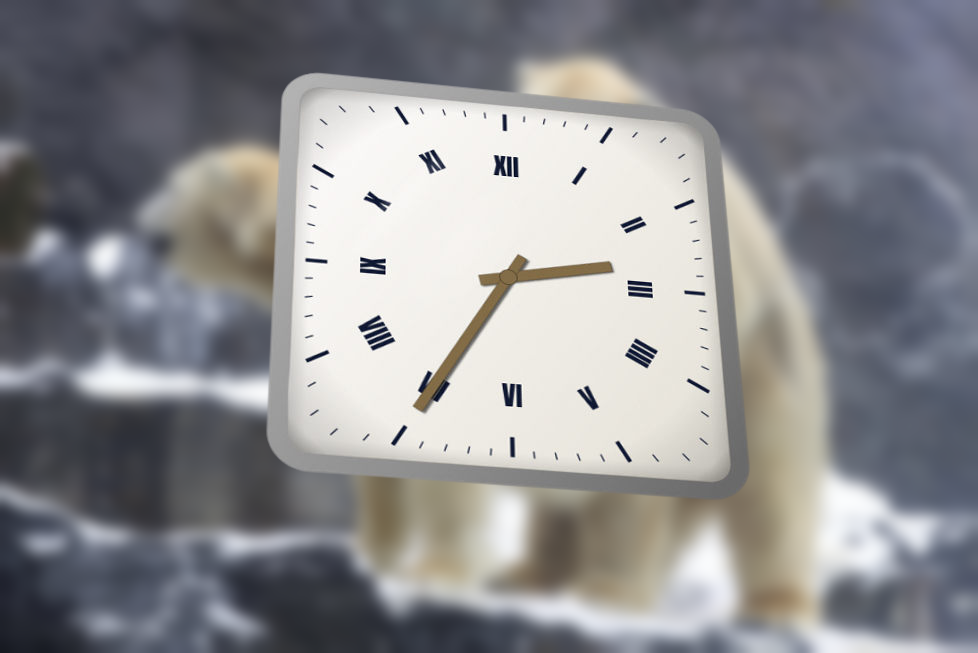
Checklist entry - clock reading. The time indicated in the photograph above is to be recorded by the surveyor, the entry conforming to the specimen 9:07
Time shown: 2:35
